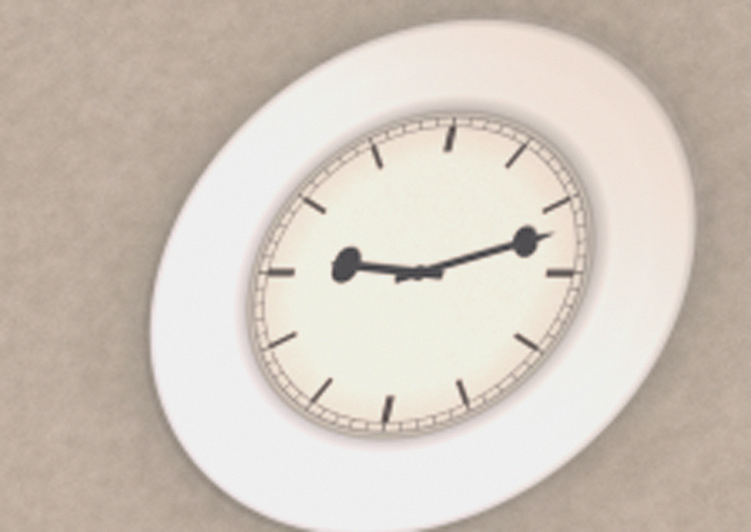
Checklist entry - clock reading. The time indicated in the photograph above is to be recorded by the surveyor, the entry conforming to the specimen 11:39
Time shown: 9:12
